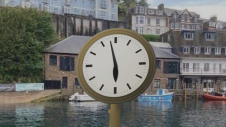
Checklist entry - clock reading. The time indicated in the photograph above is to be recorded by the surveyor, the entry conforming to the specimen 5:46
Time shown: 5:58
